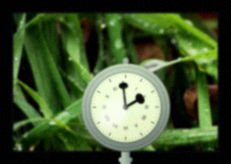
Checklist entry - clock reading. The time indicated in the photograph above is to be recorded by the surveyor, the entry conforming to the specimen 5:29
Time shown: 1:59
